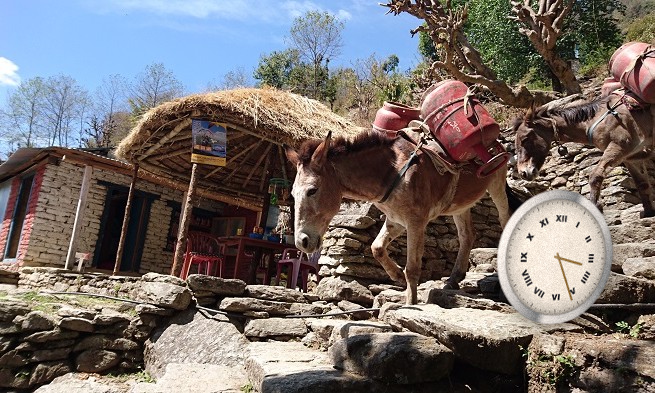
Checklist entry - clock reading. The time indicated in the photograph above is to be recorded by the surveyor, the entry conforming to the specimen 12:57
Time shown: 3:26
